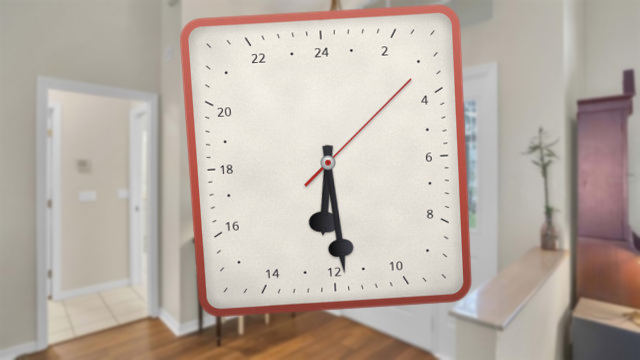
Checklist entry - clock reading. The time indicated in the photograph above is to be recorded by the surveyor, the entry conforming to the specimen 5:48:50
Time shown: 12:29:08
